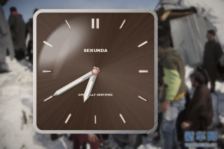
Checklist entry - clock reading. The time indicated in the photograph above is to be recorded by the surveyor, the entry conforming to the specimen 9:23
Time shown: 6:40
